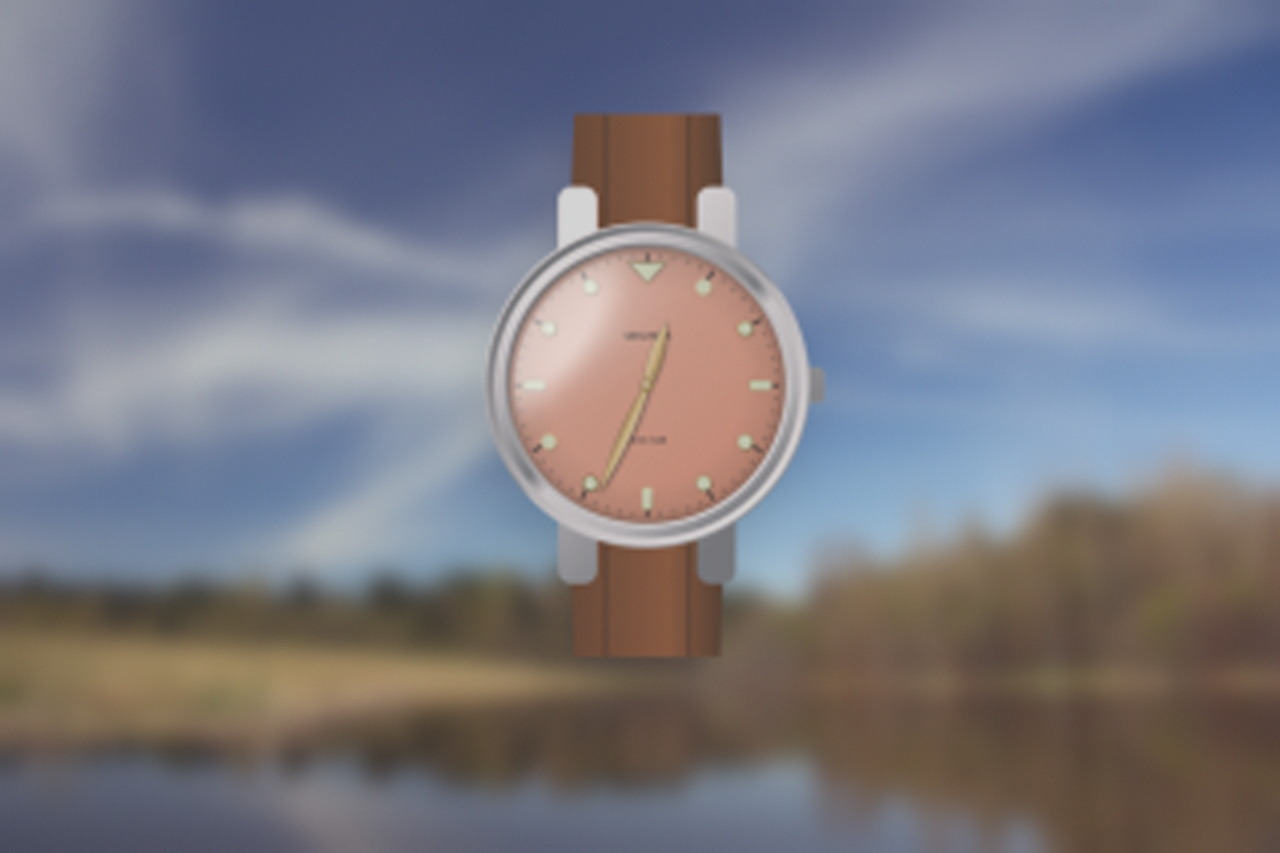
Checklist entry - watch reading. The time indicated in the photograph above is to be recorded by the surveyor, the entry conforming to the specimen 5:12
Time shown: 12:34
